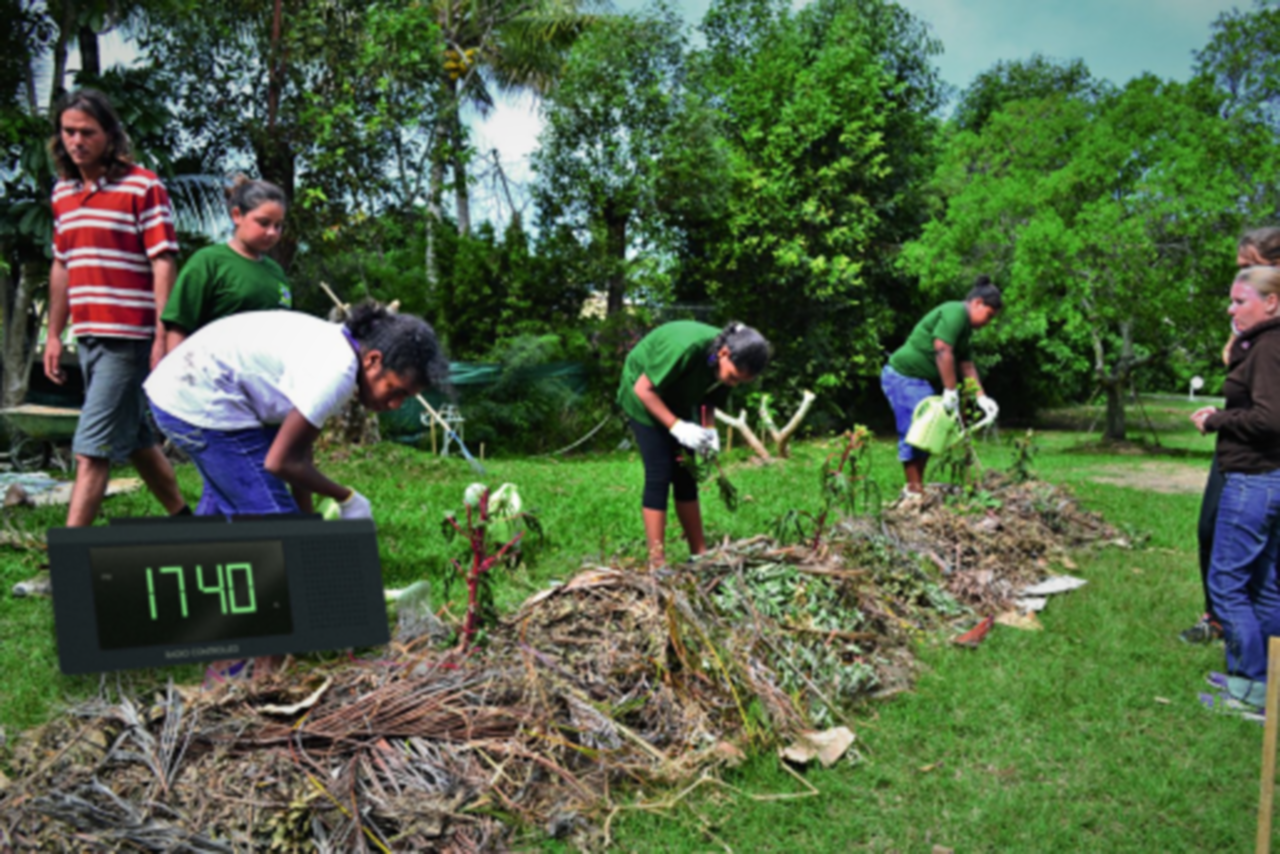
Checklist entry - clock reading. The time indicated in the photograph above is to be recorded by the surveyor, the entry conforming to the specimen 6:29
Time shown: 17:40
